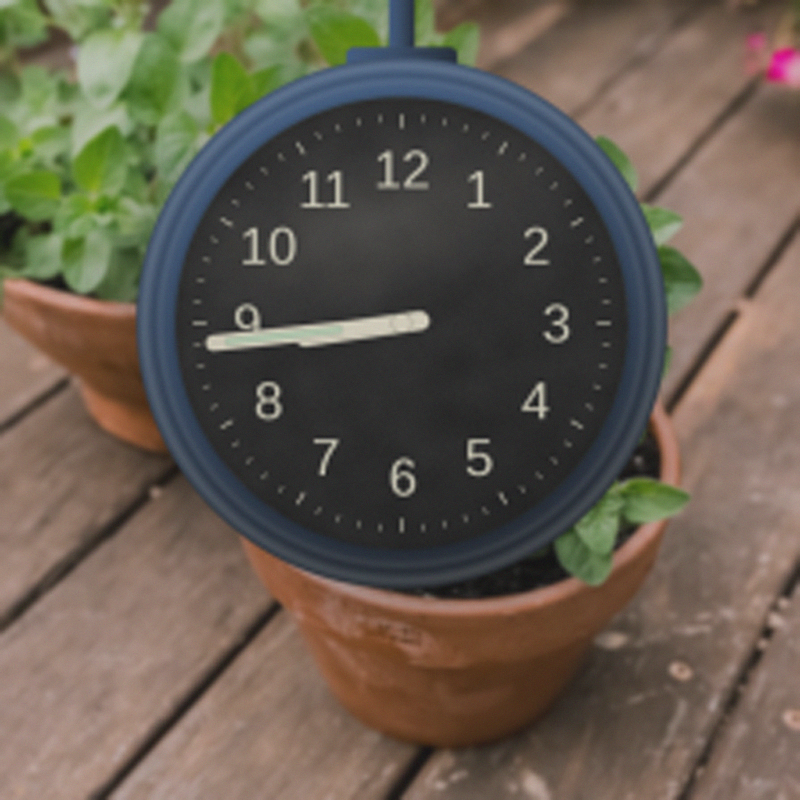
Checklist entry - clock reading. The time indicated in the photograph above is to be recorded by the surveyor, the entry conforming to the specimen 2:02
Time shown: 8:44
